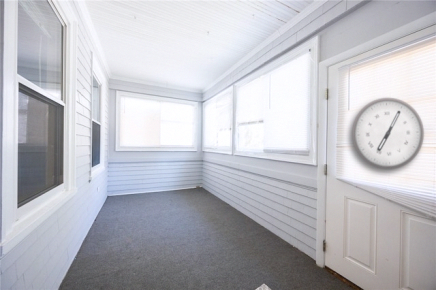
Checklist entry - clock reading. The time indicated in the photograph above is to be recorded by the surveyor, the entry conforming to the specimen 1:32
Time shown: 7:05
